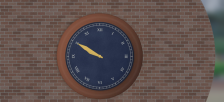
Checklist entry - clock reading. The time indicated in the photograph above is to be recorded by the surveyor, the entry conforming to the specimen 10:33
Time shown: 9:50
